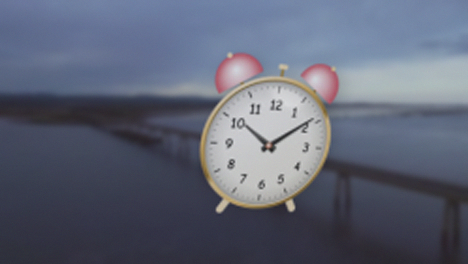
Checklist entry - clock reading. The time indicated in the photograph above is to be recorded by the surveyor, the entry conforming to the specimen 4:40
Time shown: 10:09
